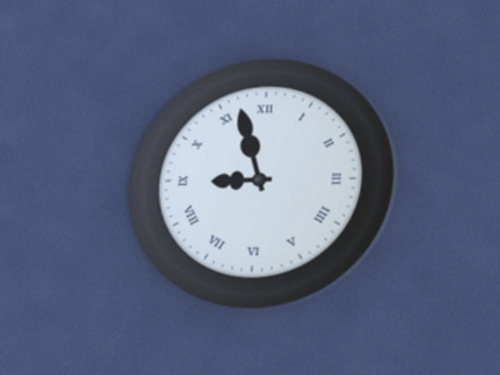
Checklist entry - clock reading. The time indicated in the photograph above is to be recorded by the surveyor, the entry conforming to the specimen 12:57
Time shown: 8:57
